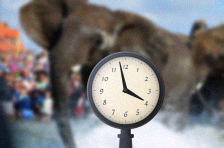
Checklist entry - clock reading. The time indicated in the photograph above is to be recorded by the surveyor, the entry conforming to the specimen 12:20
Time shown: 3:58
